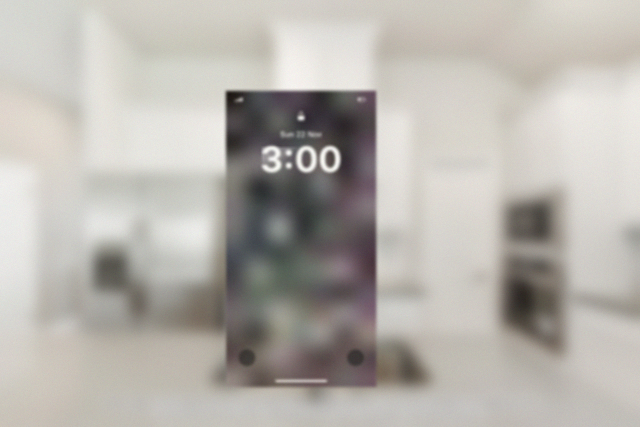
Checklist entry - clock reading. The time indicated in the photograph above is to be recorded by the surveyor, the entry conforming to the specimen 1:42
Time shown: 3:00
